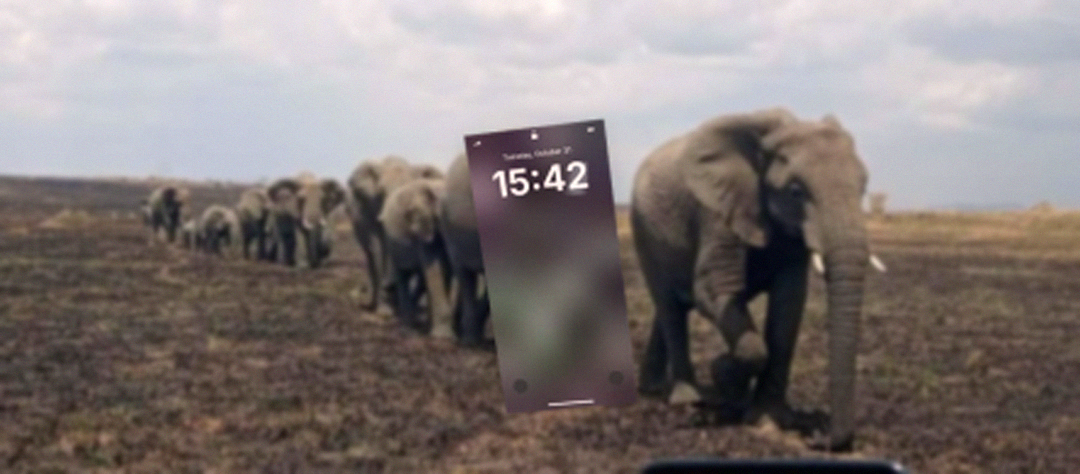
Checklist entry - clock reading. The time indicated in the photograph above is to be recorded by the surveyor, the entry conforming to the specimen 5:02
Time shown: 15:42
